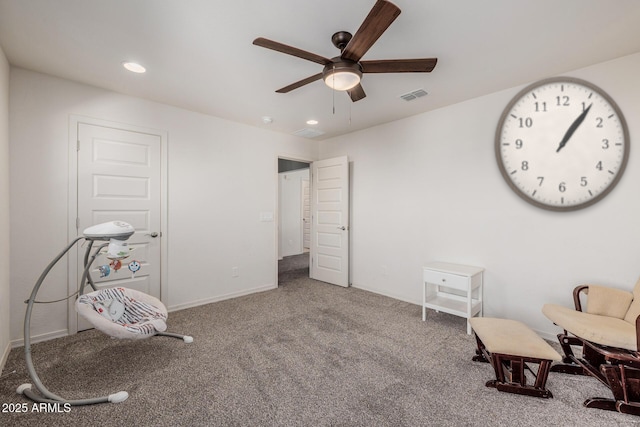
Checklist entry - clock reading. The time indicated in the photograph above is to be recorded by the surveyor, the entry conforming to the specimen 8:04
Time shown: 1:06
